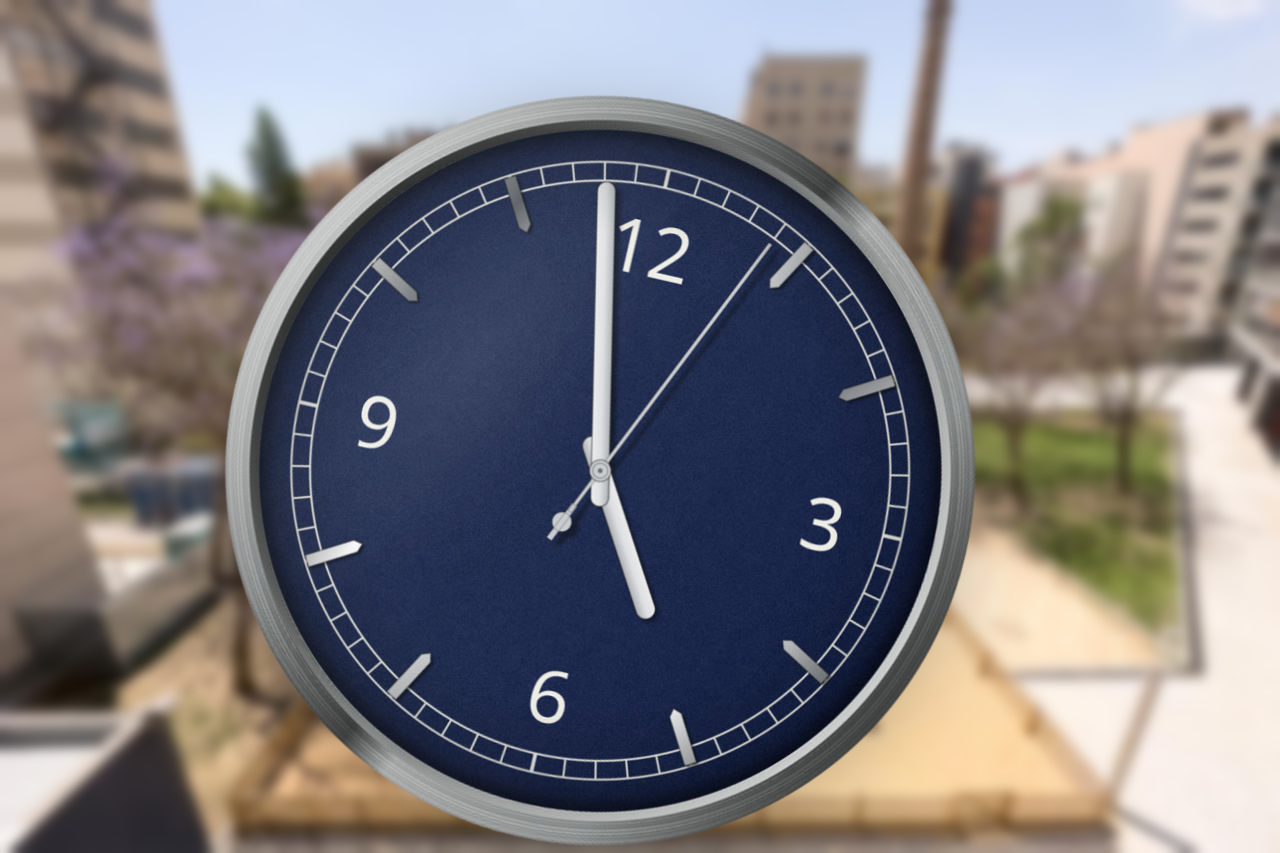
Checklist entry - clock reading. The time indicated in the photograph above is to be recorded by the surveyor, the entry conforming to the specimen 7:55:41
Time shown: 4:58:04
